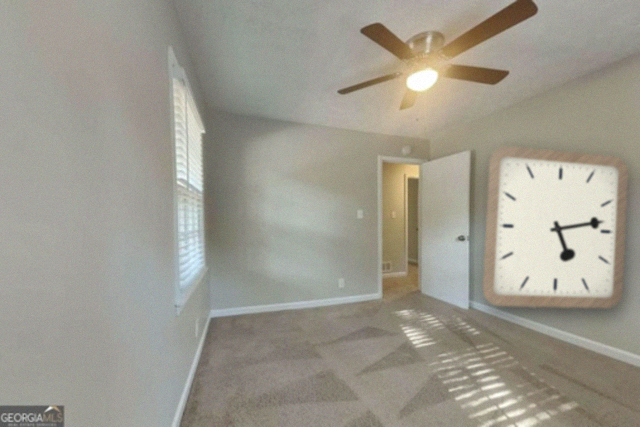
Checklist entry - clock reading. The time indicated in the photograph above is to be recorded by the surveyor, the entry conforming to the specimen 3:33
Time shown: 5:13
